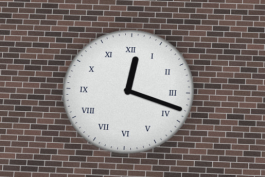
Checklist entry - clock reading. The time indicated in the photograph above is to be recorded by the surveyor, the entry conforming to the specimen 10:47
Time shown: 12:18
